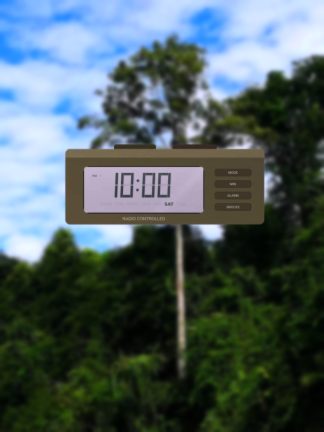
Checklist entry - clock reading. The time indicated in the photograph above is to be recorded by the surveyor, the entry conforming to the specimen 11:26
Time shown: 10:00
